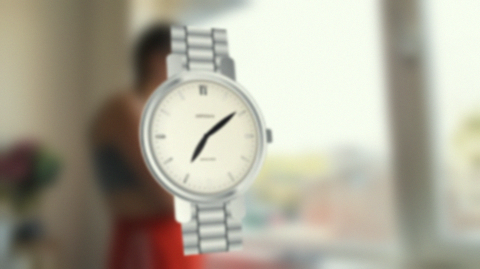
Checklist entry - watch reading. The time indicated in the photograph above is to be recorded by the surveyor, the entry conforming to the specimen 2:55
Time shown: 7:09
